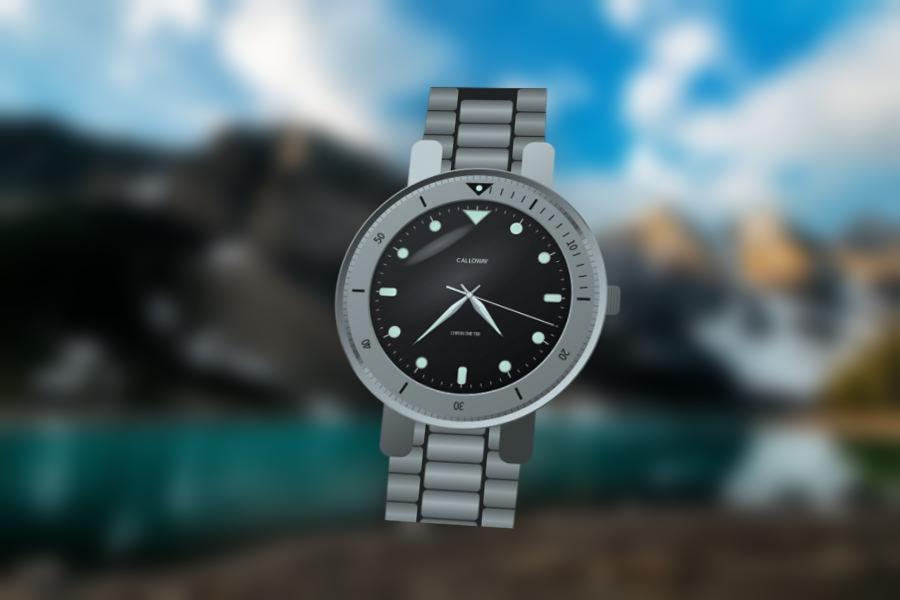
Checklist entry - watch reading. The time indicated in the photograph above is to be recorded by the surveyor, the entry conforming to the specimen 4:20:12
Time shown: 4:37:18
